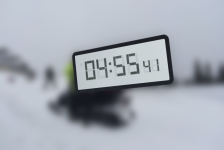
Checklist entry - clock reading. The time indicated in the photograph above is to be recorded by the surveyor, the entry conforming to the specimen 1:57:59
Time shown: 4:55:41
